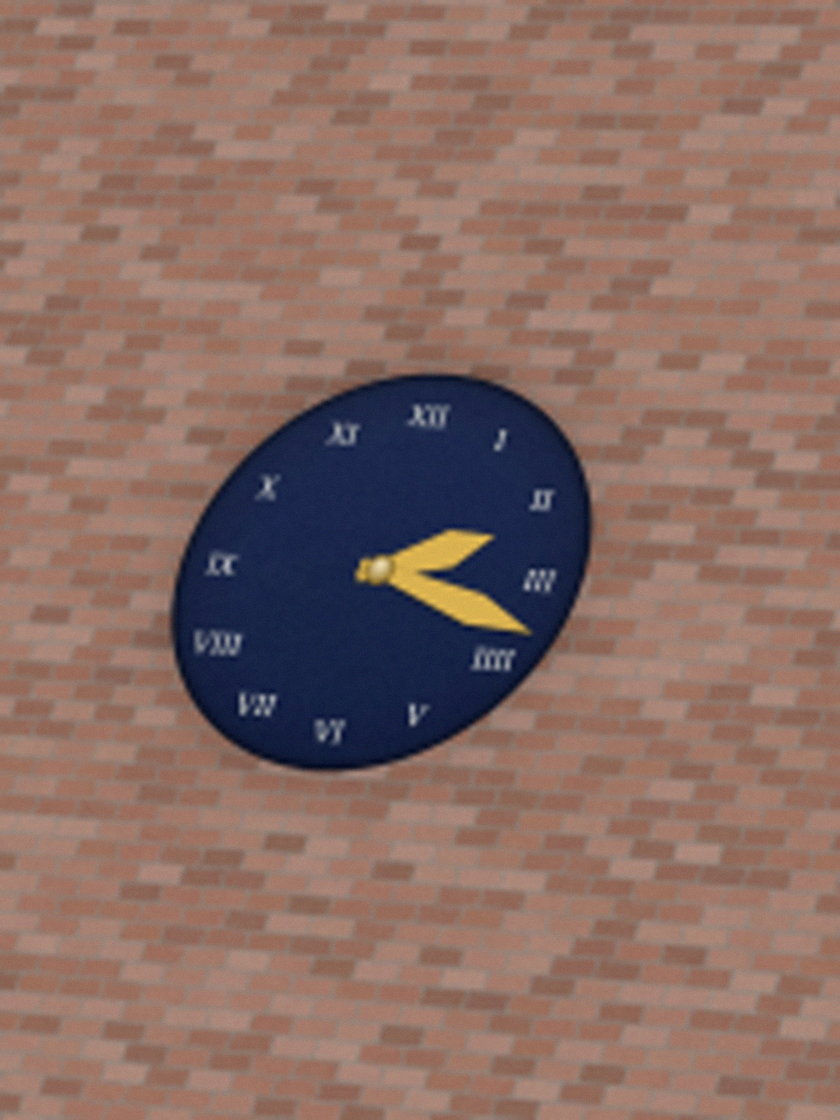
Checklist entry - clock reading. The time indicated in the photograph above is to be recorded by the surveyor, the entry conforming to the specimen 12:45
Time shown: 2:18
